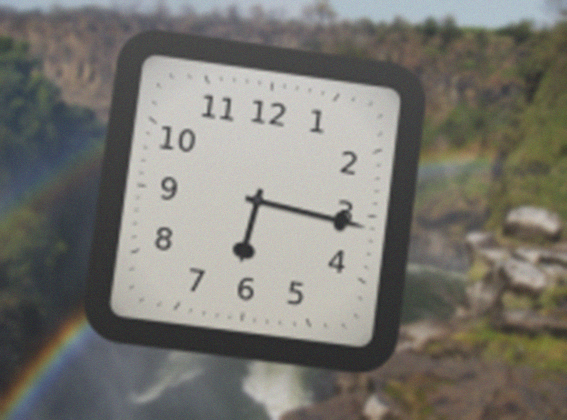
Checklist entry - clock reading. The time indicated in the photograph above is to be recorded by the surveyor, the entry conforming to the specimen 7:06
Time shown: 6:16
